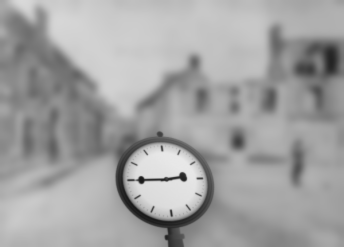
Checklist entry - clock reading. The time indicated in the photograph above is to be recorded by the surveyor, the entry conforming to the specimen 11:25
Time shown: 2:45
